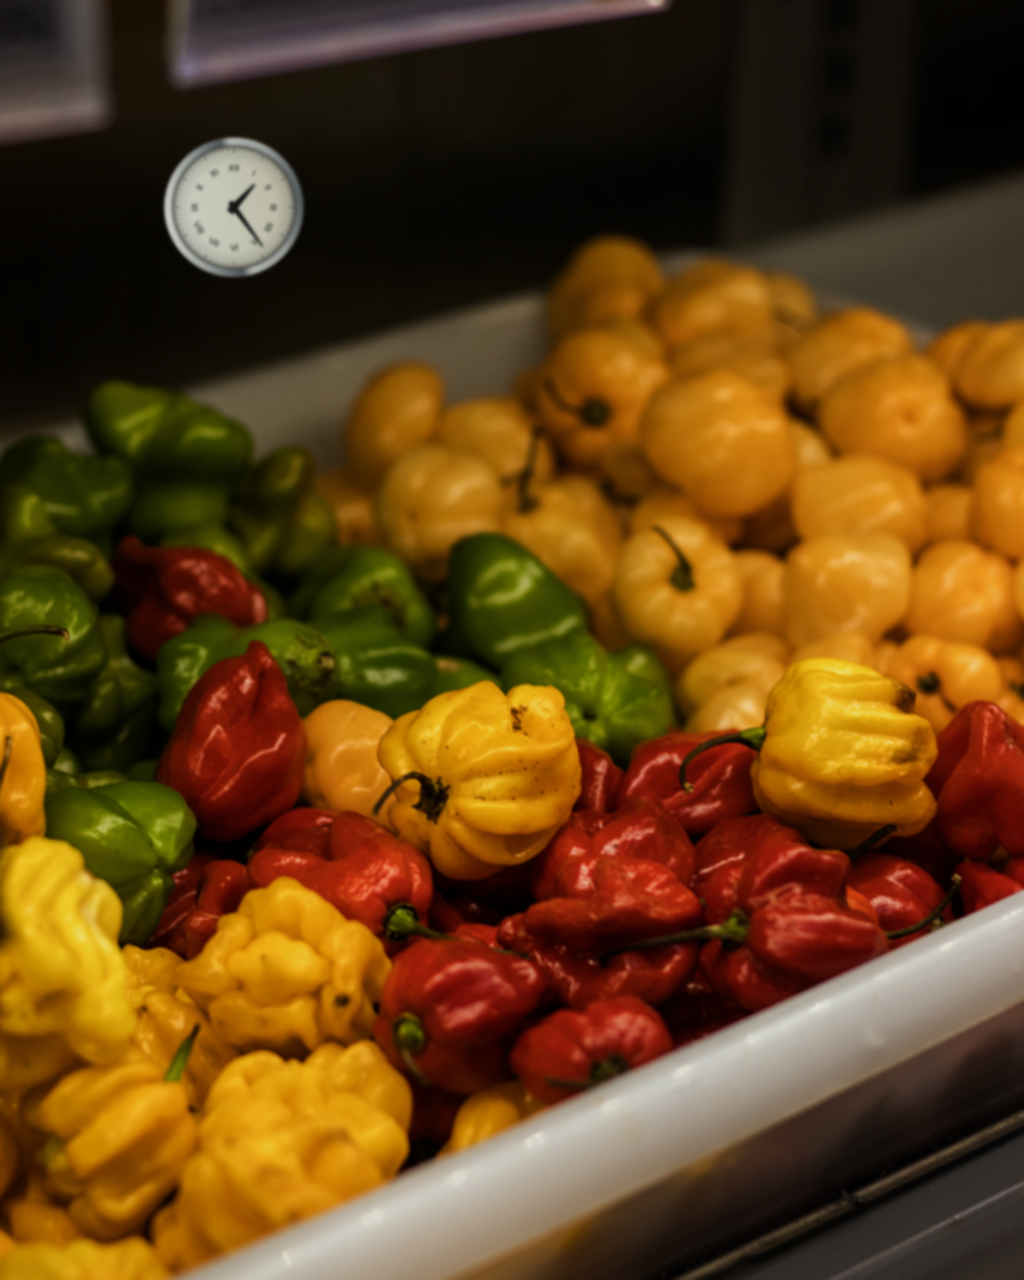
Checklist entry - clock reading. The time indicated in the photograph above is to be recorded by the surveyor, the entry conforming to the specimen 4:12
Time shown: 1:24
